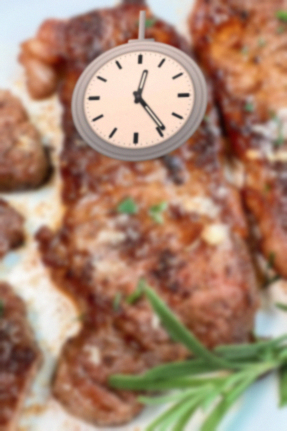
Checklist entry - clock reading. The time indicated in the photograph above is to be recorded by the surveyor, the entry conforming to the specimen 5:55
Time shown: 12:24
